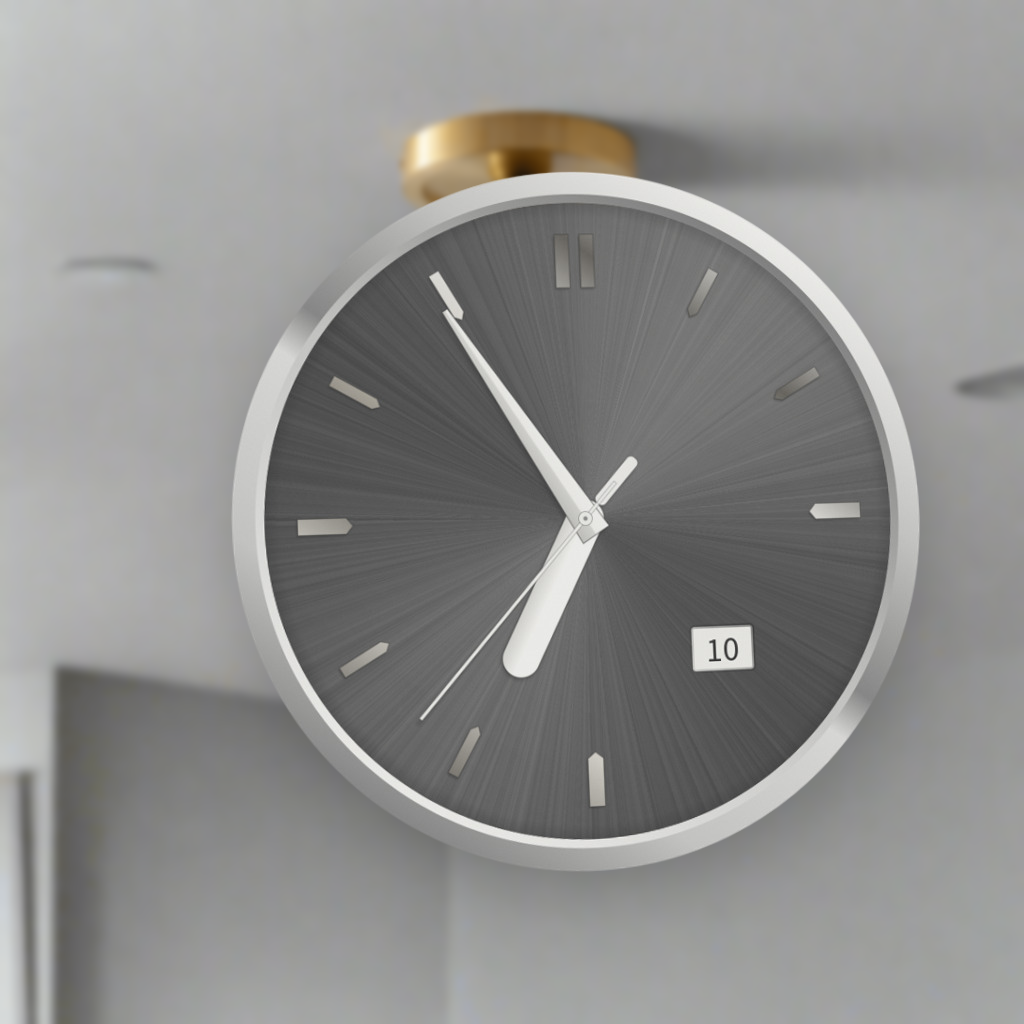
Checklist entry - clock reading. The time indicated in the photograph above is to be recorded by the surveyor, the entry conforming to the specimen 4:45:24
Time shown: 6:54:37
